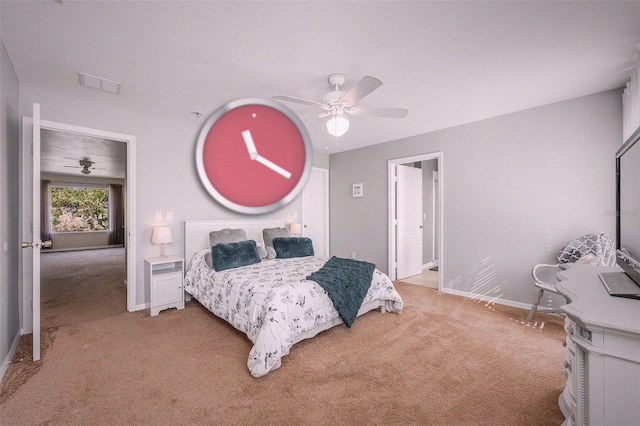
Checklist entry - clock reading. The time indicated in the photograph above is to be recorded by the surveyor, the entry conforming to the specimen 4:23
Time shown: 11:20
